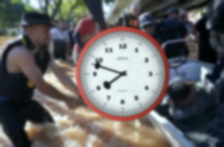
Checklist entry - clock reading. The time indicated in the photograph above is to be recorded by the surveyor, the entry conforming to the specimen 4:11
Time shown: 7:48
